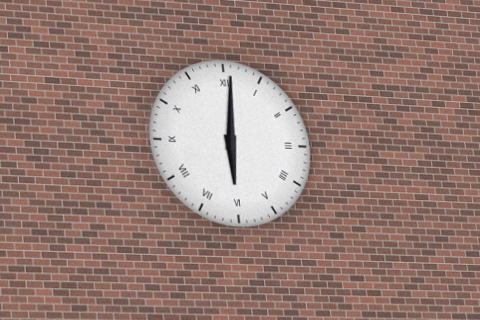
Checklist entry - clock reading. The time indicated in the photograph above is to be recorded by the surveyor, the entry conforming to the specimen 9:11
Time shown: 6:01
